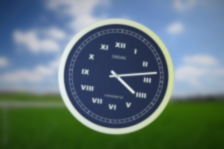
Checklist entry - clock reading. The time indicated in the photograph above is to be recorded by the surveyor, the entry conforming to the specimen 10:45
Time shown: 4:13
